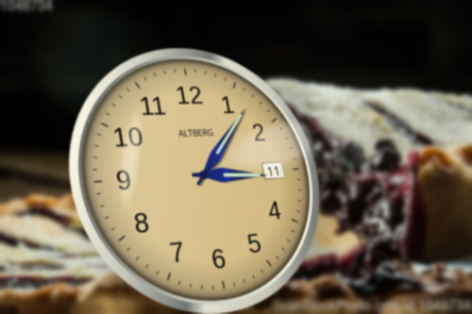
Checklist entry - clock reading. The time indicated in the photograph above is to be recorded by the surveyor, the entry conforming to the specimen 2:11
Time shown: 3:07
